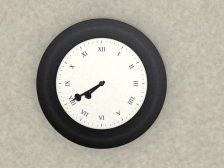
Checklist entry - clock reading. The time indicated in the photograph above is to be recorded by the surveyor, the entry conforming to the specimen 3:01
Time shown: 7:40
